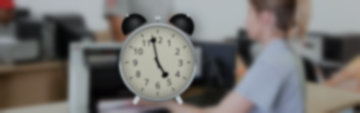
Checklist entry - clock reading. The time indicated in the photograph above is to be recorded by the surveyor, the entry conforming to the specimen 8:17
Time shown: 4:58
